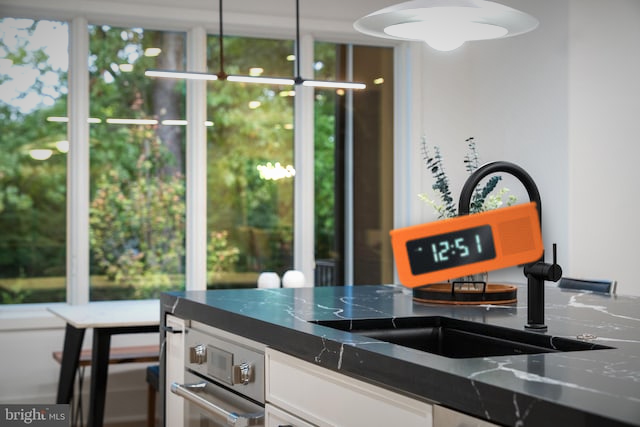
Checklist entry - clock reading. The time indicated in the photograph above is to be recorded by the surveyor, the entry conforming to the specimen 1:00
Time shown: 12:51
